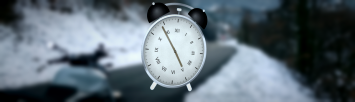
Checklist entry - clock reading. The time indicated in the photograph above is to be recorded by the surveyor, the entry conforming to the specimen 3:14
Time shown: 4:54
